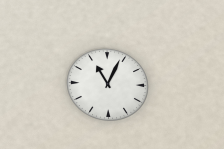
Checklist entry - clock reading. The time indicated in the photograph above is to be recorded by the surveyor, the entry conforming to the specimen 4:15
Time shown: 11:04
